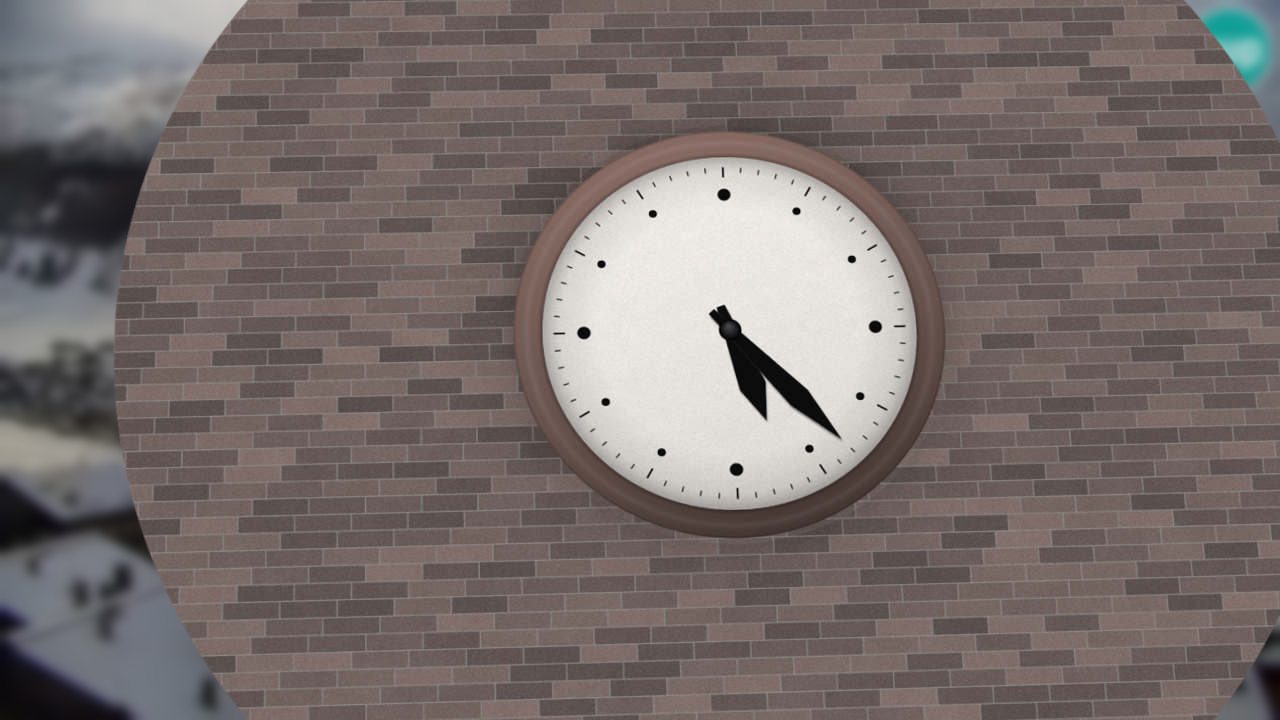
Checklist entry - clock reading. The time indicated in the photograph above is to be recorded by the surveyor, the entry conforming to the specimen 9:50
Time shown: 5:23
